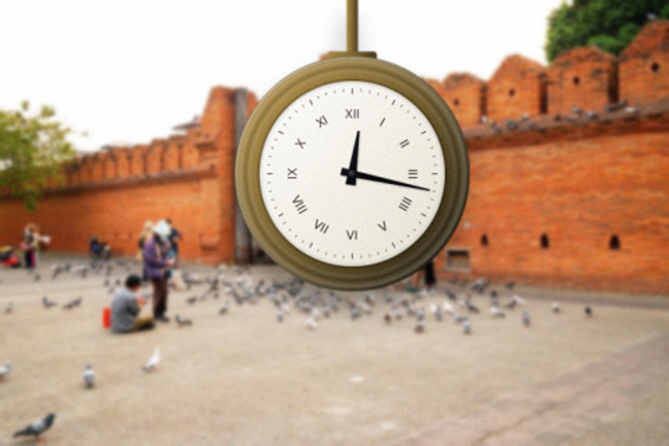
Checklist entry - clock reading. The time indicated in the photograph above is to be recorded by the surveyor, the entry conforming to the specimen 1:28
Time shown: 12:17
